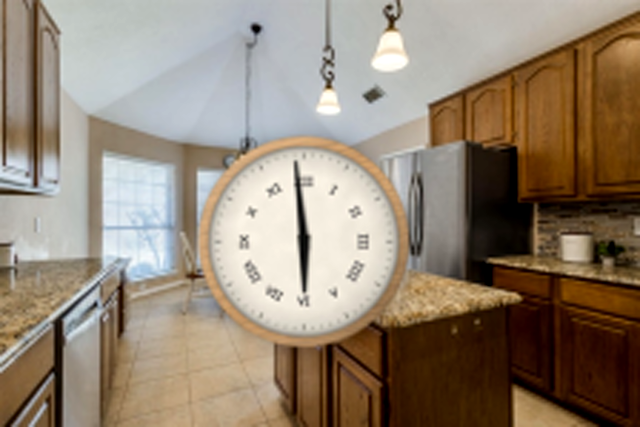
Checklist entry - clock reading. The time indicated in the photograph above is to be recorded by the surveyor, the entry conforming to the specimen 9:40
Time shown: 5:59
